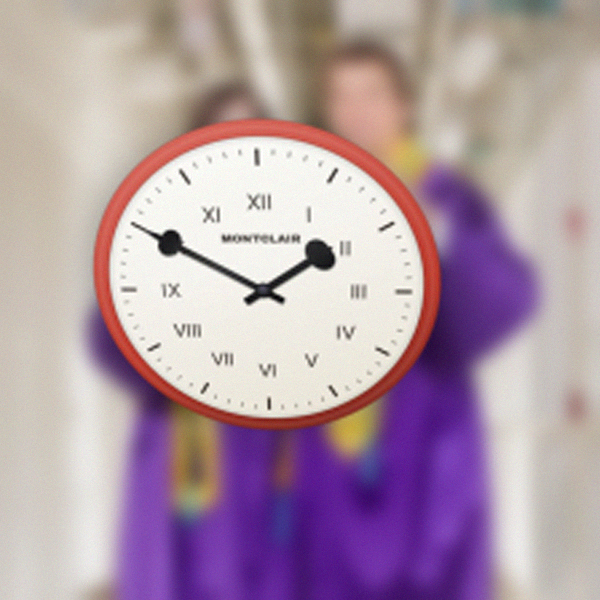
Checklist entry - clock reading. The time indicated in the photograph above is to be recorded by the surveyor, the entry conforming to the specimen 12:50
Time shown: 1:50
